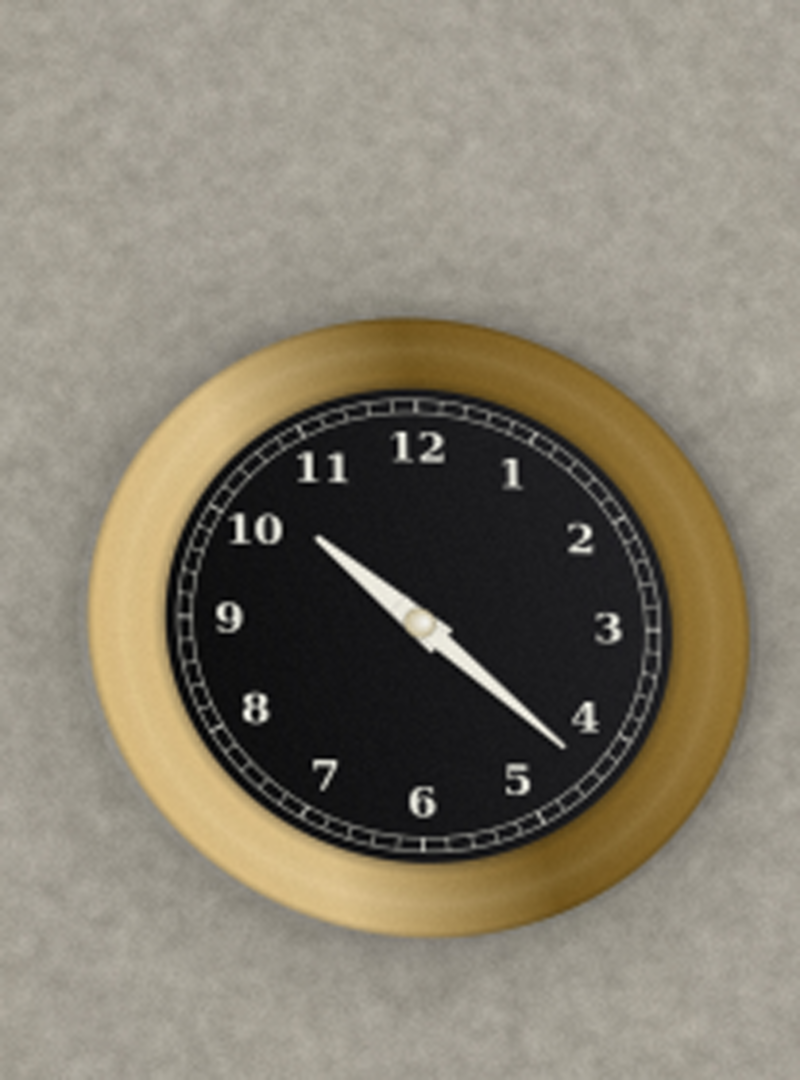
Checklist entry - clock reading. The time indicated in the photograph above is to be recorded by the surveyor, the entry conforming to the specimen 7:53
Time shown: 10:22
